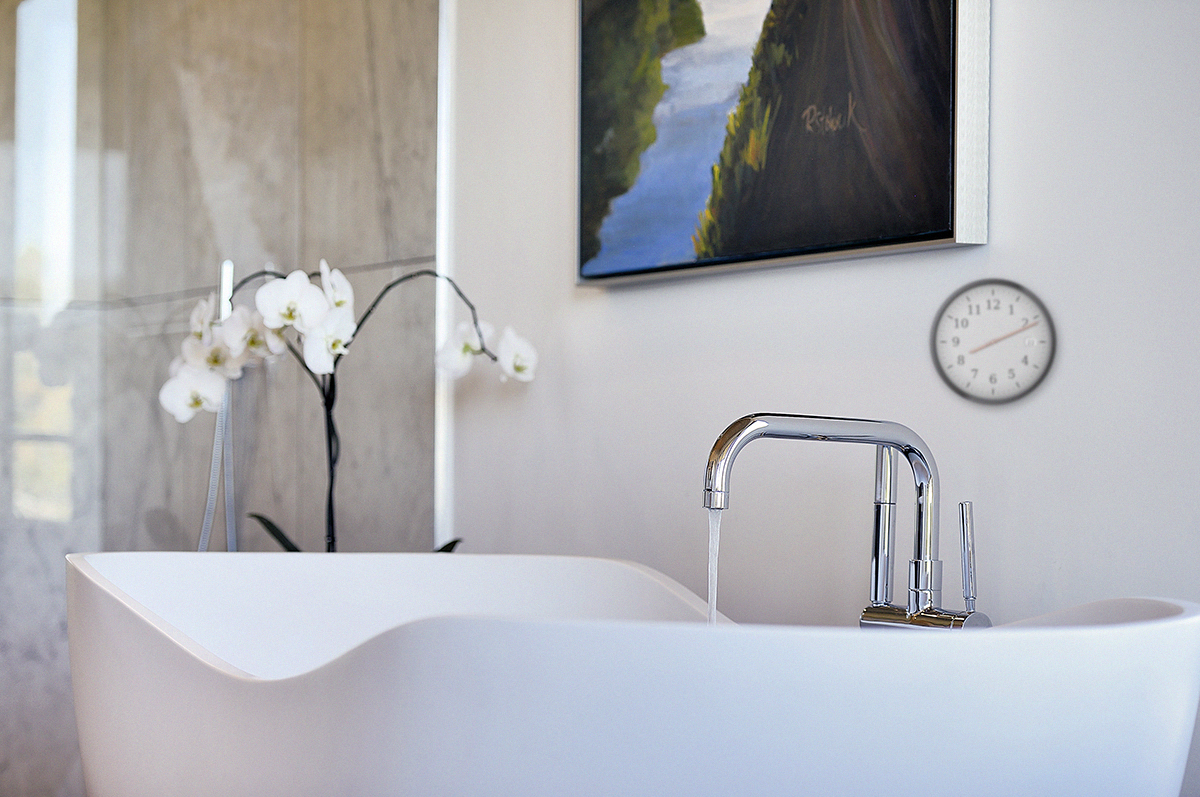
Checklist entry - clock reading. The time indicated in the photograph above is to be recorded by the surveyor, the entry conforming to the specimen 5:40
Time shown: 8:11
